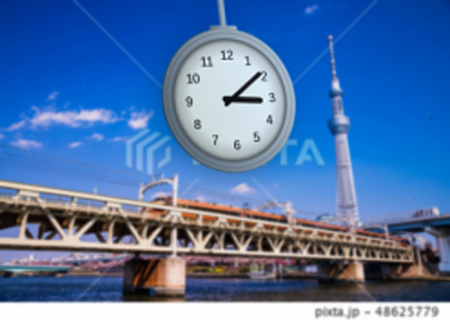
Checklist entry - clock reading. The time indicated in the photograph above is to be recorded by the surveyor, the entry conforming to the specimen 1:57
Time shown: 3:09
